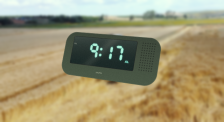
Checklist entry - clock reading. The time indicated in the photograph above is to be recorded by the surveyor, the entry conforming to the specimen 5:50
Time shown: 9:17
